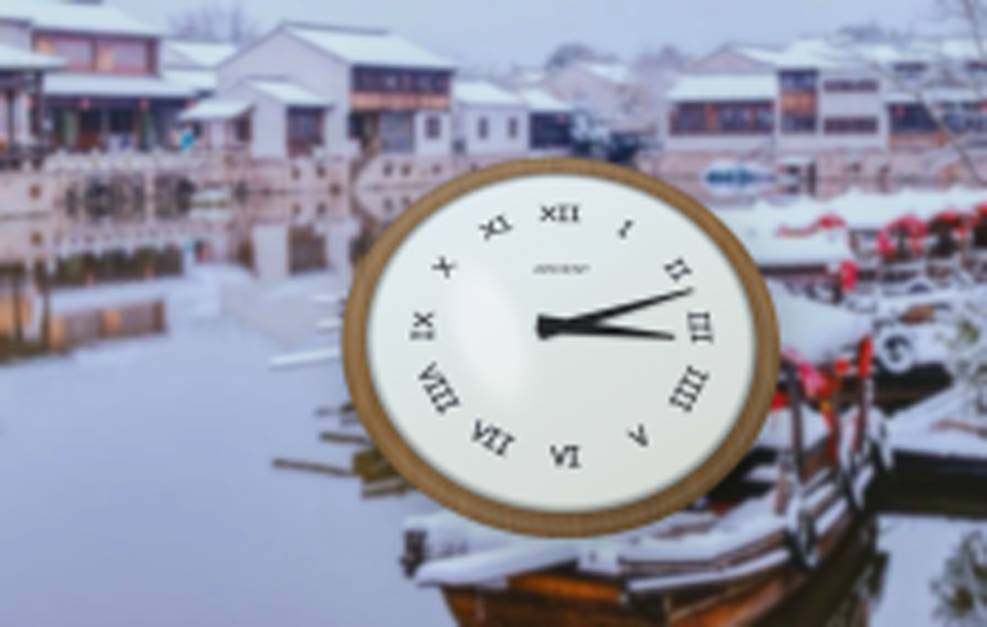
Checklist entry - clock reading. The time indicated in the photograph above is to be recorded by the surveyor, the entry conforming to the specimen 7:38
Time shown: 3:12
